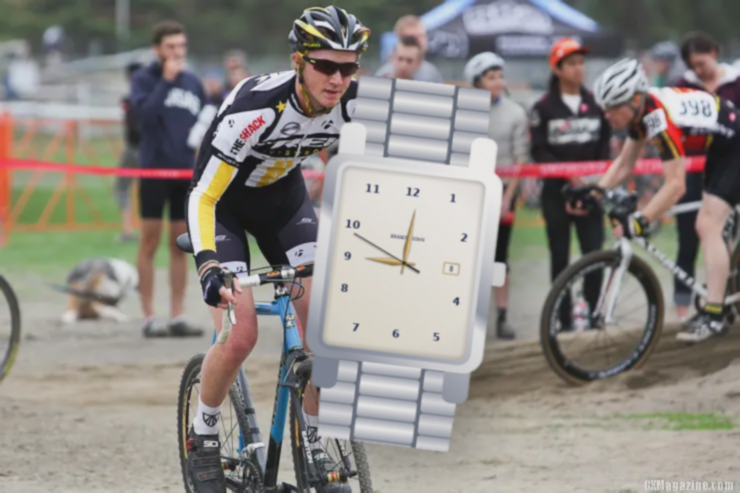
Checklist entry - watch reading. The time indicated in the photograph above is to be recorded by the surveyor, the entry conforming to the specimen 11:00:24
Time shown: 9:00:49
